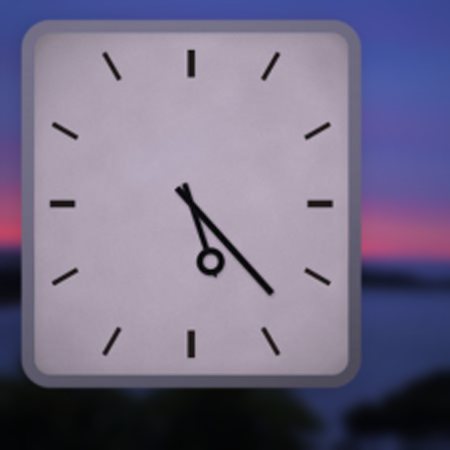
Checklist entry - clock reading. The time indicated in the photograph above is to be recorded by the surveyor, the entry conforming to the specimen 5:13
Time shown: 5:23
